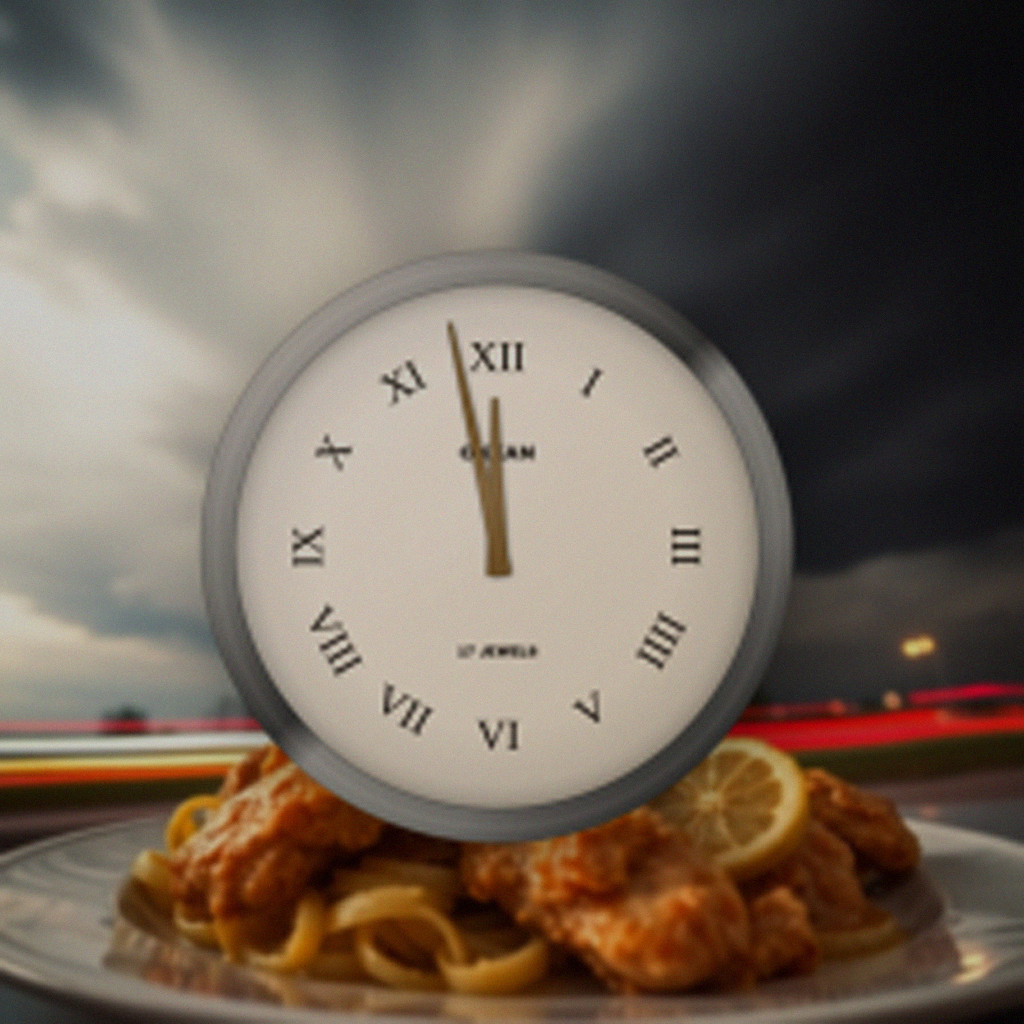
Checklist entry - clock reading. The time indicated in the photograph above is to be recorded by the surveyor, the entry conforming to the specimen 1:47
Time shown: 11:58
